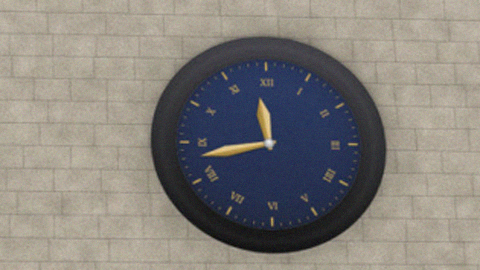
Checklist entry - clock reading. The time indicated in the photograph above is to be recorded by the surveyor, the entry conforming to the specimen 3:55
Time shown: 11:43
